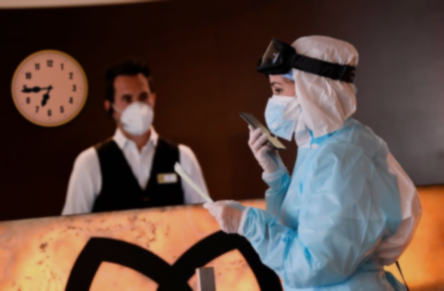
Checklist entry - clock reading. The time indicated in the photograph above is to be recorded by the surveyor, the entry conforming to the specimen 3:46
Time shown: 6:44
